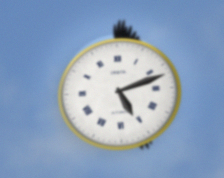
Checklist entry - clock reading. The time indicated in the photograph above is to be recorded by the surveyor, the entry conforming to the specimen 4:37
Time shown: 5:12
